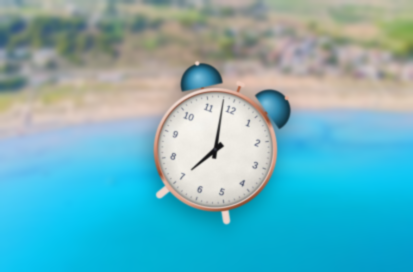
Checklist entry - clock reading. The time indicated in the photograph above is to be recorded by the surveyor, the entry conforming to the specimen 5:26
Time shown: 6:58
